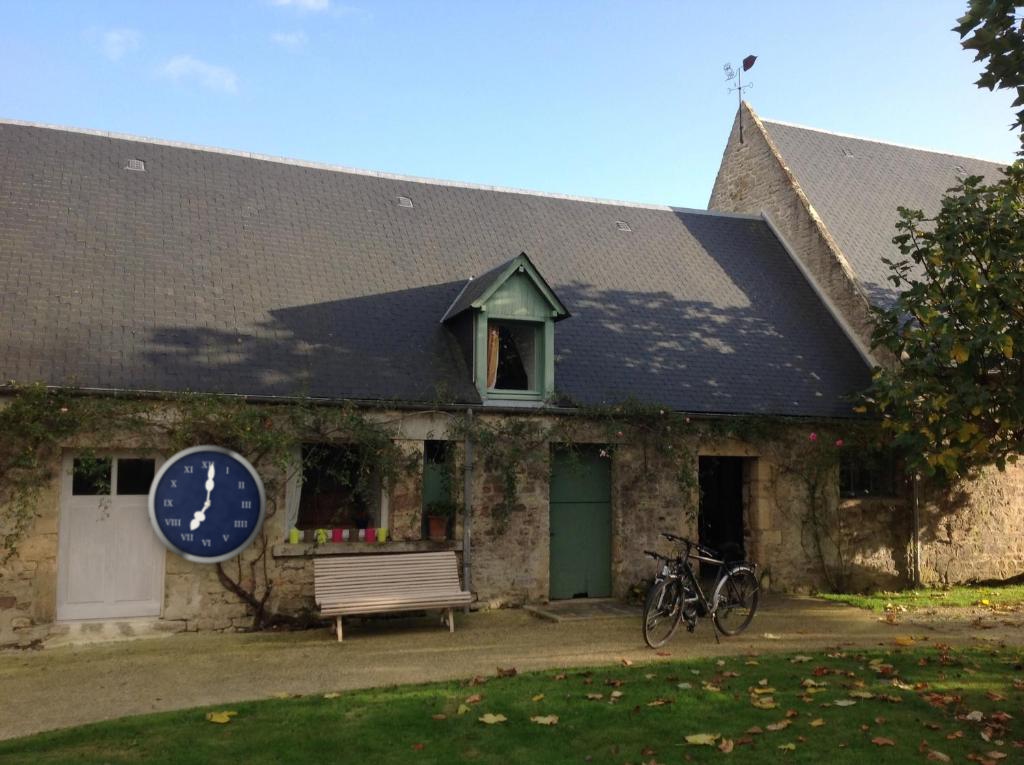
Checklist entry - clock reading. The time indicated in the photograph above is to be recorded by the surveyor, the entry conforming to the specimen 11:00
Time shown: 7:01
